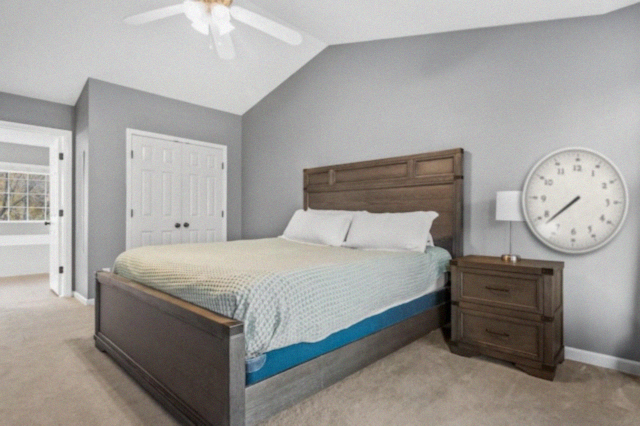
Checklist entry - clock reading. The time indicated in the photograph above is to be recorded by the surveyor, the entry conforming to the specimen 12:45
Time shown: 7:38
